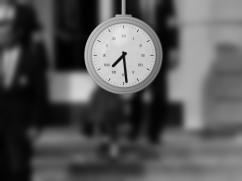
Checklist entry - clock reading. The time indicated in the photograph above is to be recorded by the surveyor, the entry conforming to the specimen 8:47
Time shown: 7:29
